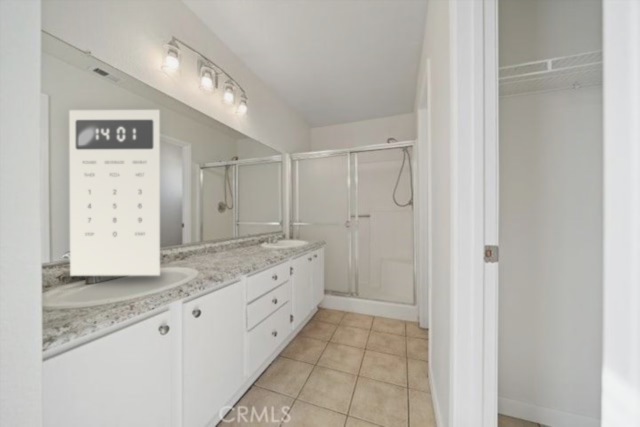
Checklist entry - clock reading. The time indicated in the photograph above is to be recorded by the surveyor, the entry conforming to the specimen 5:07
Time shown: 14:01
